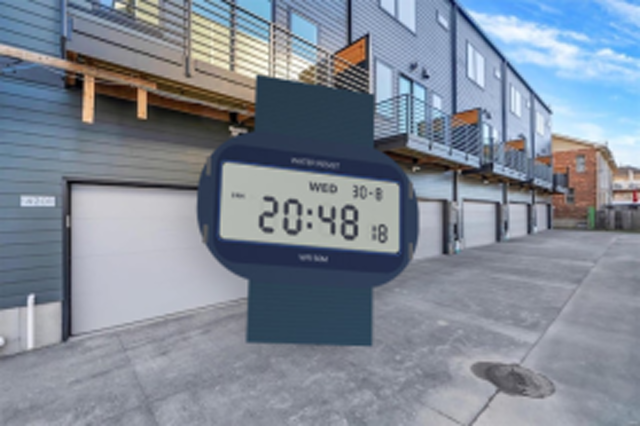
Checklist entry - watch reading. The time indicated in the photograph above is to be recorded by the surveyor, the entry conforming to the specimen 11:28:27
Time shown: 20:48:18
